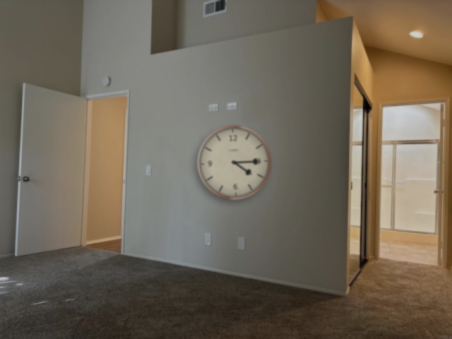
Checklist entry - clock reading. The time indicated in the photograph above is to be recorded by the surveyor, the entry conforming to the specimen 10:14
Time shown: 4:15
